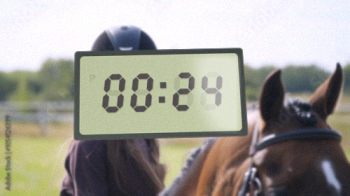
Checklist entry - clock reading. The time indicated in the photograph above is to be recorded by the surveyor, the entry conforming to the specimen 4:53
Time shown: 0:24
